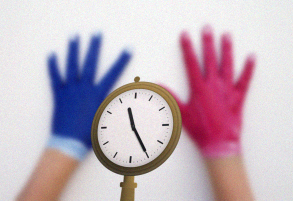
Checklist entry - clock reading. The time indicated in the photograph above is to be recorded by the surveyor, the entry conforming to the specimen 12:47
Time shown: 11:25
